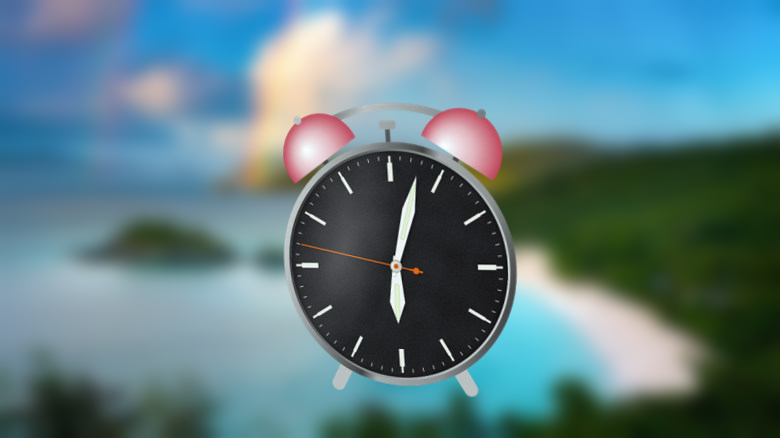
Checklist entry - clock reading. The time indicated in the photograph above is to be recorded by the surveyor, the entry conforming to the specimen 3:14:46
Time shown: 6:02:47
